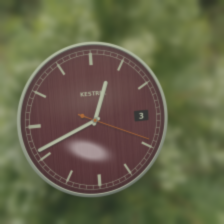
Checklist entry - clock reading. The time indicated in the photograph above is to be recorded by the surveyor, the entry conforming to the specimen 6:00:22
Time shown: 12:41:19
